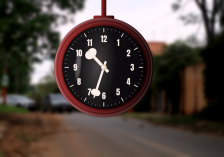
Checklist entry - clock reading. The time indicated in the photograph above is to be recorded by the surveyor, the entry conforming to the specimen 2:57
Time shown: 10:33
